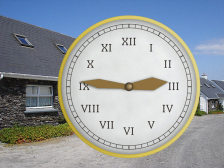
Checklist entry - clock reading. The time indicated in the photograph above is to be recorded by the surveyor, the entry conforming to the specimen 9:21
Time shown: 2:46
